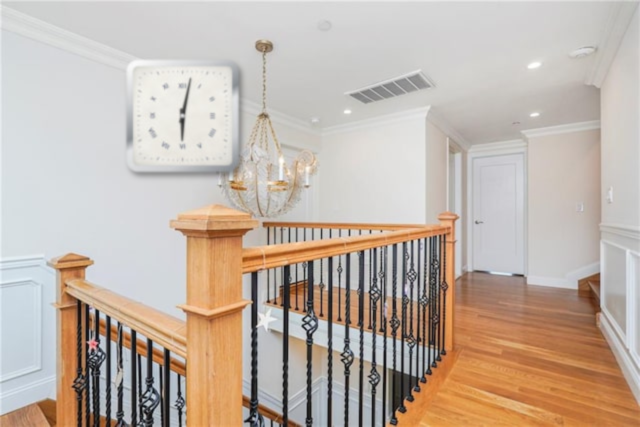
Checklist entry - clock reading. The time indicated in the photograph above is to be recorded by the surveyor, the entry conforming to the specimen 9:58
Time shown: 6:02
